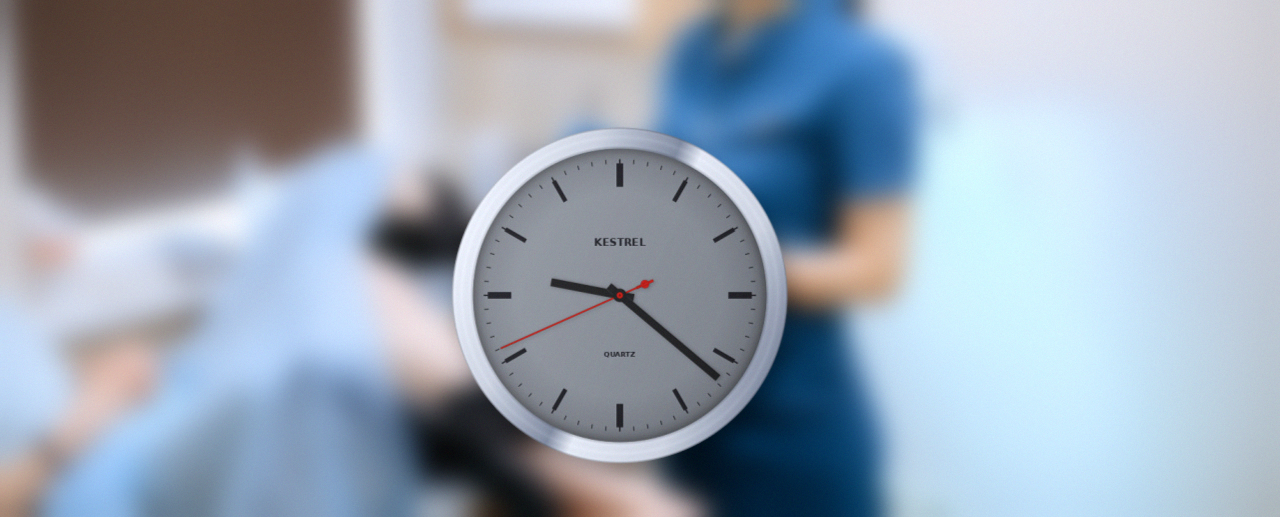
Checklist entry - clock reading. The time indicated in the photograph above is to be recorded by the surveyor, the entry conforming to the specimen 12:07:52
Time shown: 9:21:41
